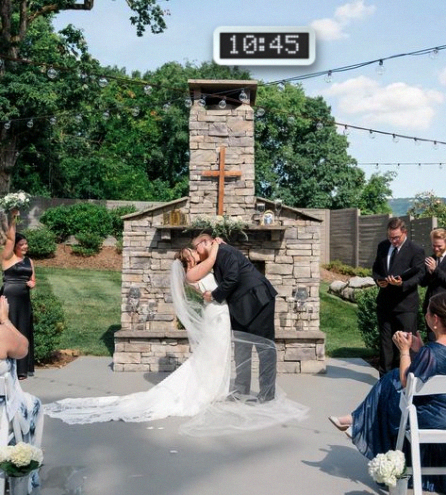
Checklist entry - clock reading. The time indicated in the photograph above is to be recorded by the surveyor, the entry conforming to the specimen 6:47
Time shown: 10:45
